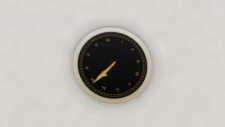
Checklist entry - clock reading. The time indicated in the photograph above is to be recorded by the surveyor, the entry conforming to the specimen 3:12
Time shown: 7:39
